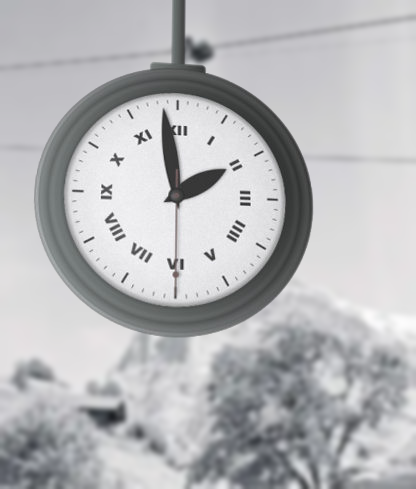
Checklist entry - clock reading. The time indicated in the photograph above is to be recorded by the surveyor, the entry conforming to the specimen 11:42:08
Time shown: 1:58:30
